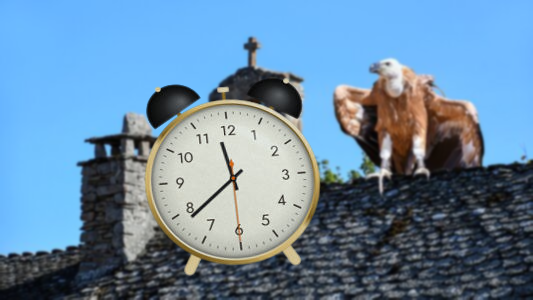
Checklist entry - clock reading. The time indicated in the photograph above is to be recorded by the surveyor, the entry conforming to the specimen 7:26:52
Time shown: 11:38:30
